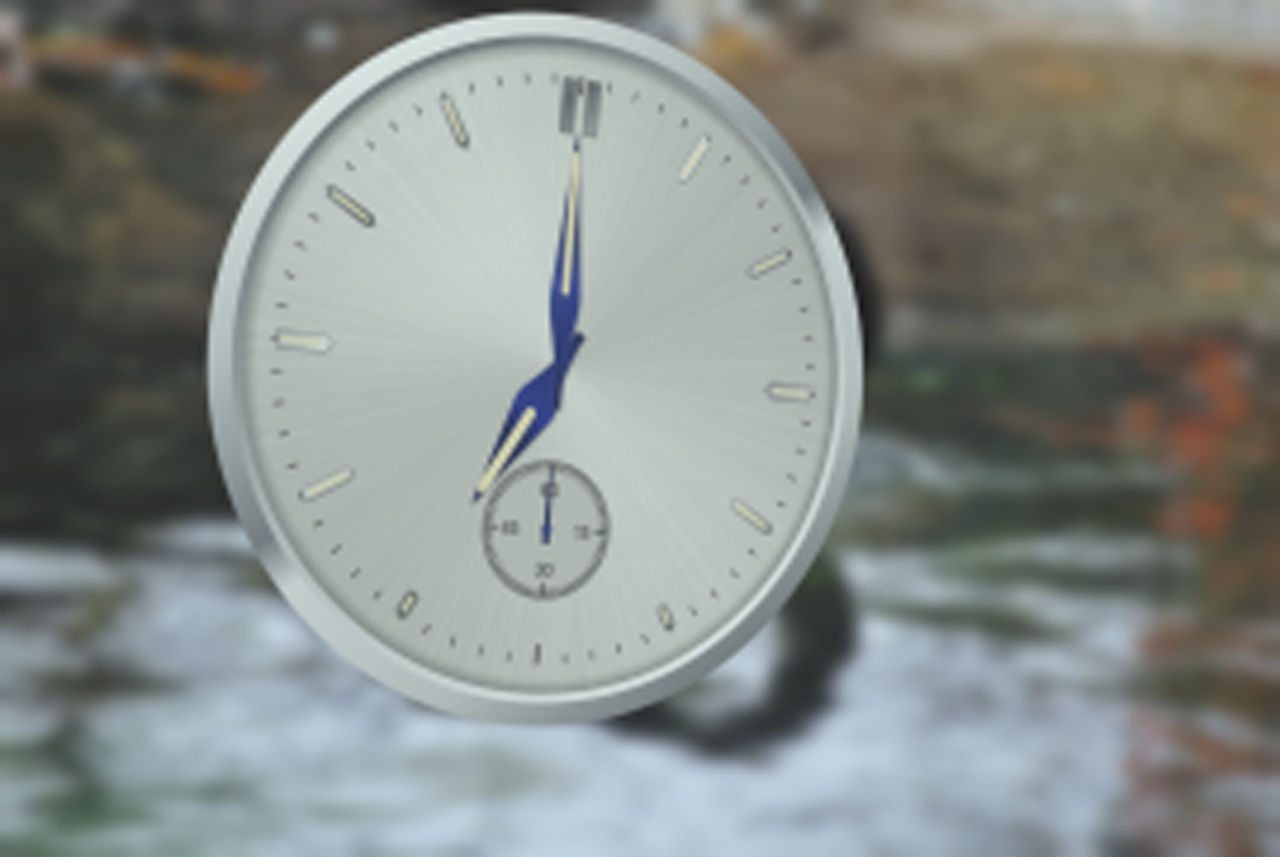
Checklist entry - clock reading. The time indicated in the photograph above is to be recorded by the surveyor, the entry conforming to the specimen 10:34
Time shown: 7:00
